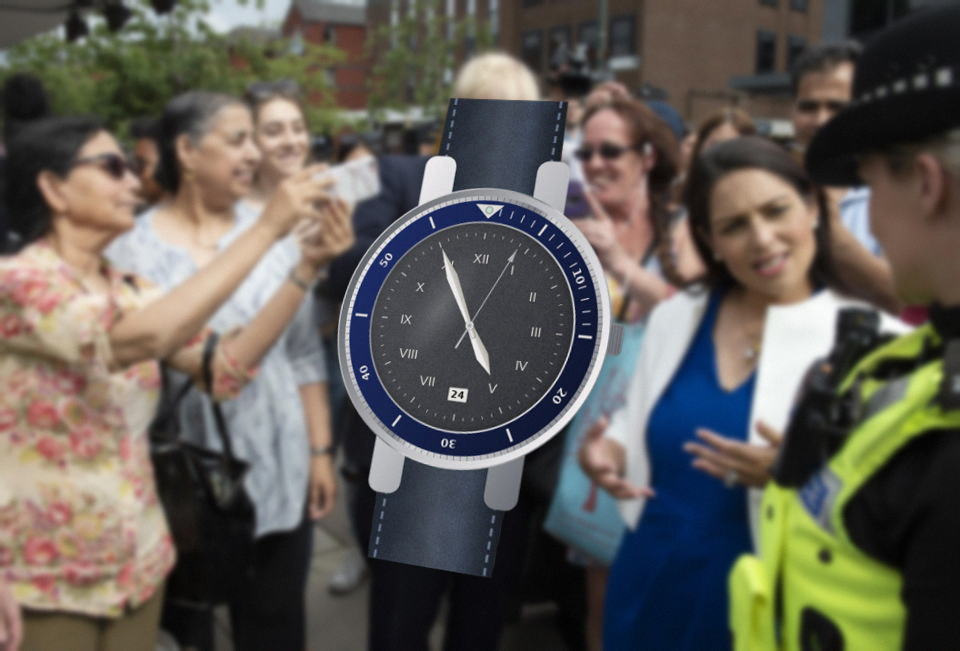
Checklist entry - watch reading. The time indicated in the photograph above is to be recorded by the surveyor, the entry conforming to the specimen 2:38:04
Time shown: 4:55:04
